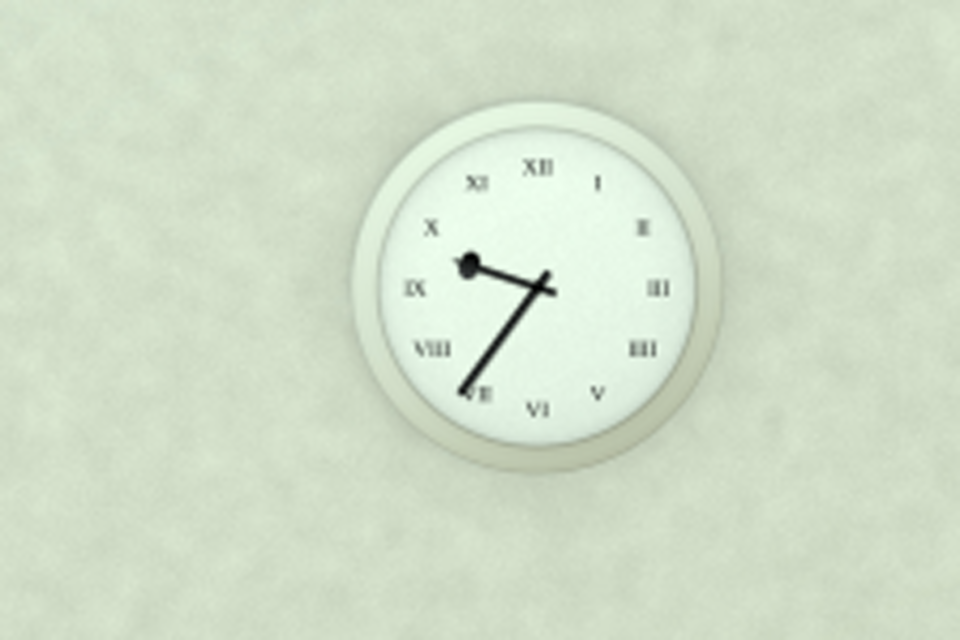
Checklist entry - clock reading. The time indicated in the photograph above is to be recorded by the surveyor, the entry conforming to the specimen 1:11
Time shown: 9:36
